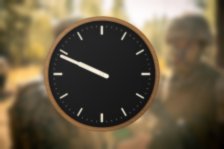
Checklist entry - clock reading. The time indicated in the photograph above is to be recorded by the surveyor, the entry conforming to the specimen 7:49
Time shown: 9:49
